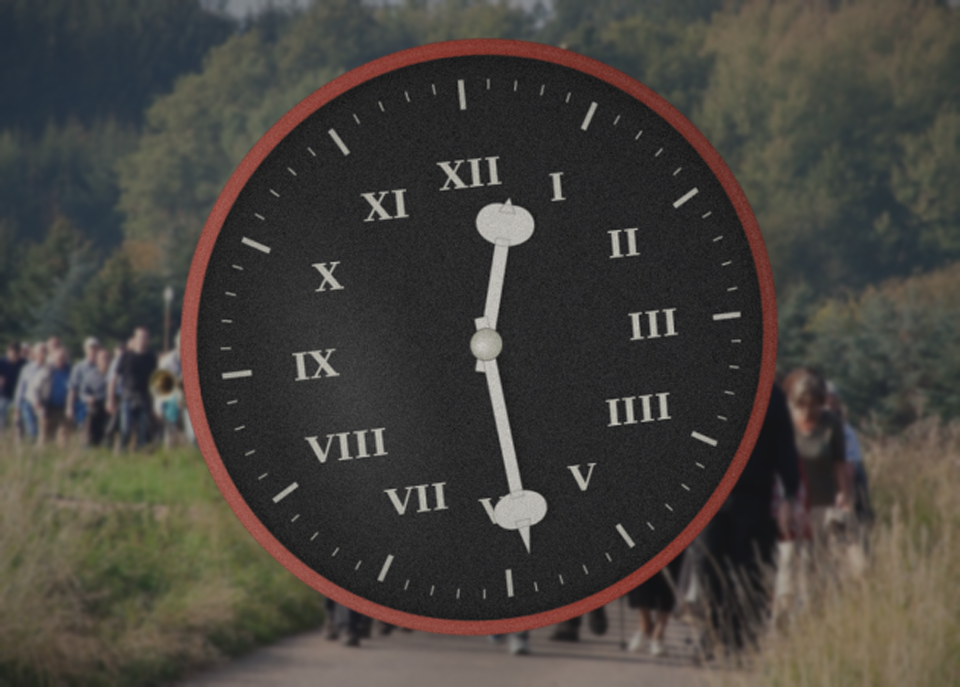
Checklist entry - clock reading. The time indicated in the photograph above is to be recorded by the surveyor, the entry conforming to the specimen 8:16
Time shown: 12:29
